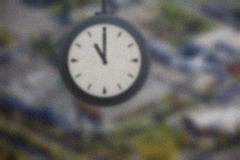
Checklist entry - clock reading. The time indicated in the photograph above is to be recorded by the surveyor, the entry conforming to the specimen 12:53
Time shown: 11:00
